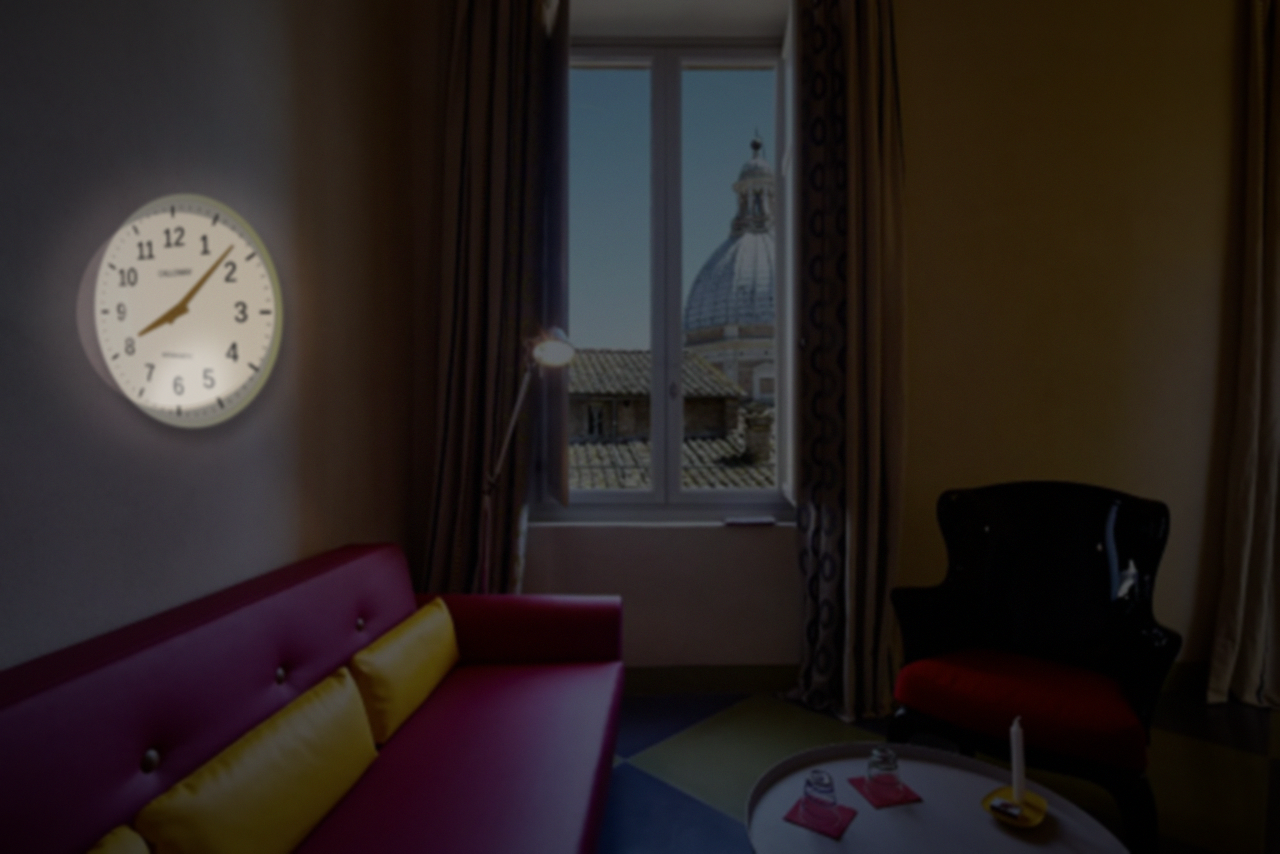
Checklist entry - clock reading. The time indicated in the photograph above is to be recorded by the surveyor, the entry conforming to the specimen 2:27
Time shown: 8:08
